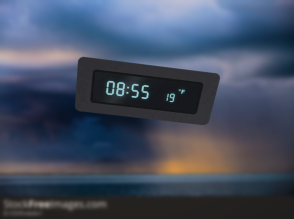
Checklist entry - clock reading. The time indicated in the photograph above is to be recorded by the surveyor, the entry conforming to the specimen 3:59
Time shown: 8:55
